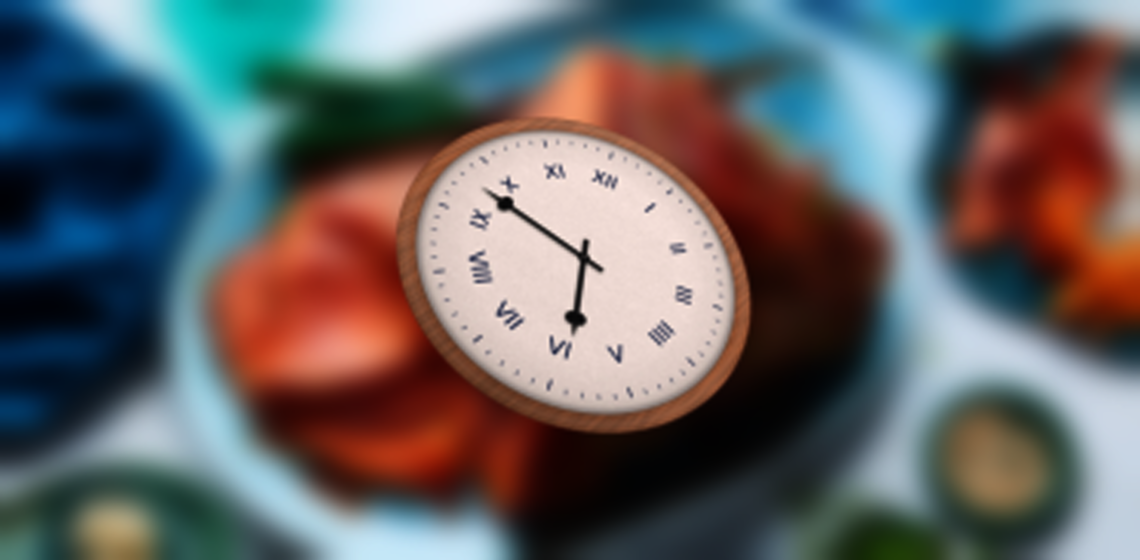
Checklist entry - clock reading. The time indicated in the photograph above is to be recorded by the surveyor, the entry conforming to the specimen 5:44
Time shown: 5:48
